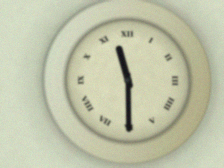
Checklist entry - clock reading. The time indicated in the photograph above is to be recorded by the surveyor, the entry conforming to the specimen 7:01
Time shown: 11:30
